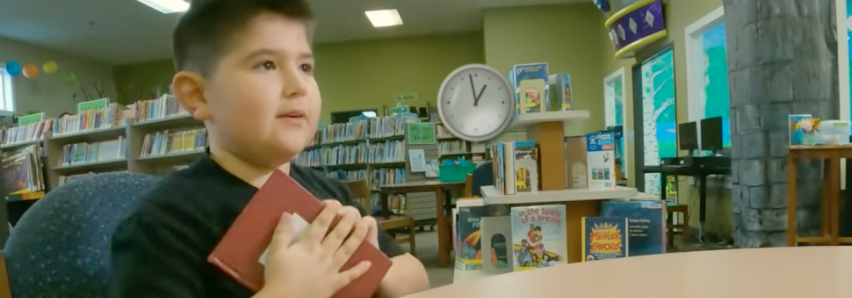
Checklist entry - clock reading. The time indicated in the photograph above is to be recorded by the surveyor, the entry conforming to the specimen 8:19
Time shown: 12:58
